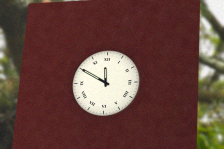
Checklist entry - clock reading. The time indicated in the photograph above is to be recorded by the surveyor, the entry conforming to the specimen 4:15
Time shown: 11:50
